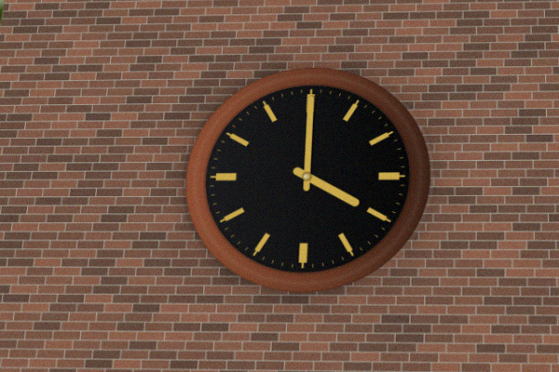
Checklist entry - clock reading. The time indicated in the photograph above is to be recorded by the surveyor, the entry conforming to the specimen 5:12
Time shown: 4:00
